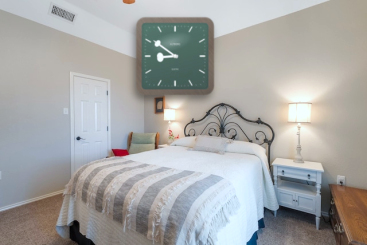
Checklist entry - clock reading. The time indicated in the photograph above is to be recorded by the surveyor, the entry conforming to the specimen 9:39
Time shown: 8:51
